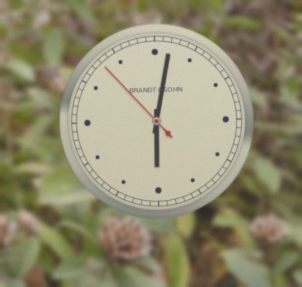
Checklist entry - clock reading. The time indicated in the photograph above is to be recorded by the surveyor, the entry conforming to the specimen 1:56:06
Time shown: 6:01:53
